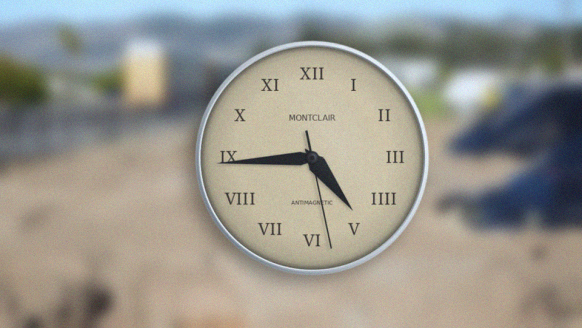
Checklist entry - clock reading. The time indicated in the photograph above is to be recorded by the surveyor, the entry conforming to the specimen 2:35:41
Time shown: 4:44:28
